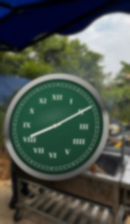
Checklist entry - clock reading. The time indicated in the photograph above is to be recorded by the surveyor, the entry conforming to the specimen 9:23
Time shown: 8:10
